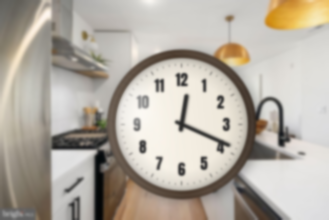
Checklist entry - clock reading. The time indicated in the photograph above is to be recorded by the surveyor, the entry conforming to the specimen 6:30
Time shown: 12:19
